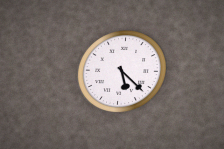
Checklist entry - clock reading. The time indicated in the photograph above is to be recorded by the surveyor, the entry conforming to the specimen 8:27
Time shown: 5:22
